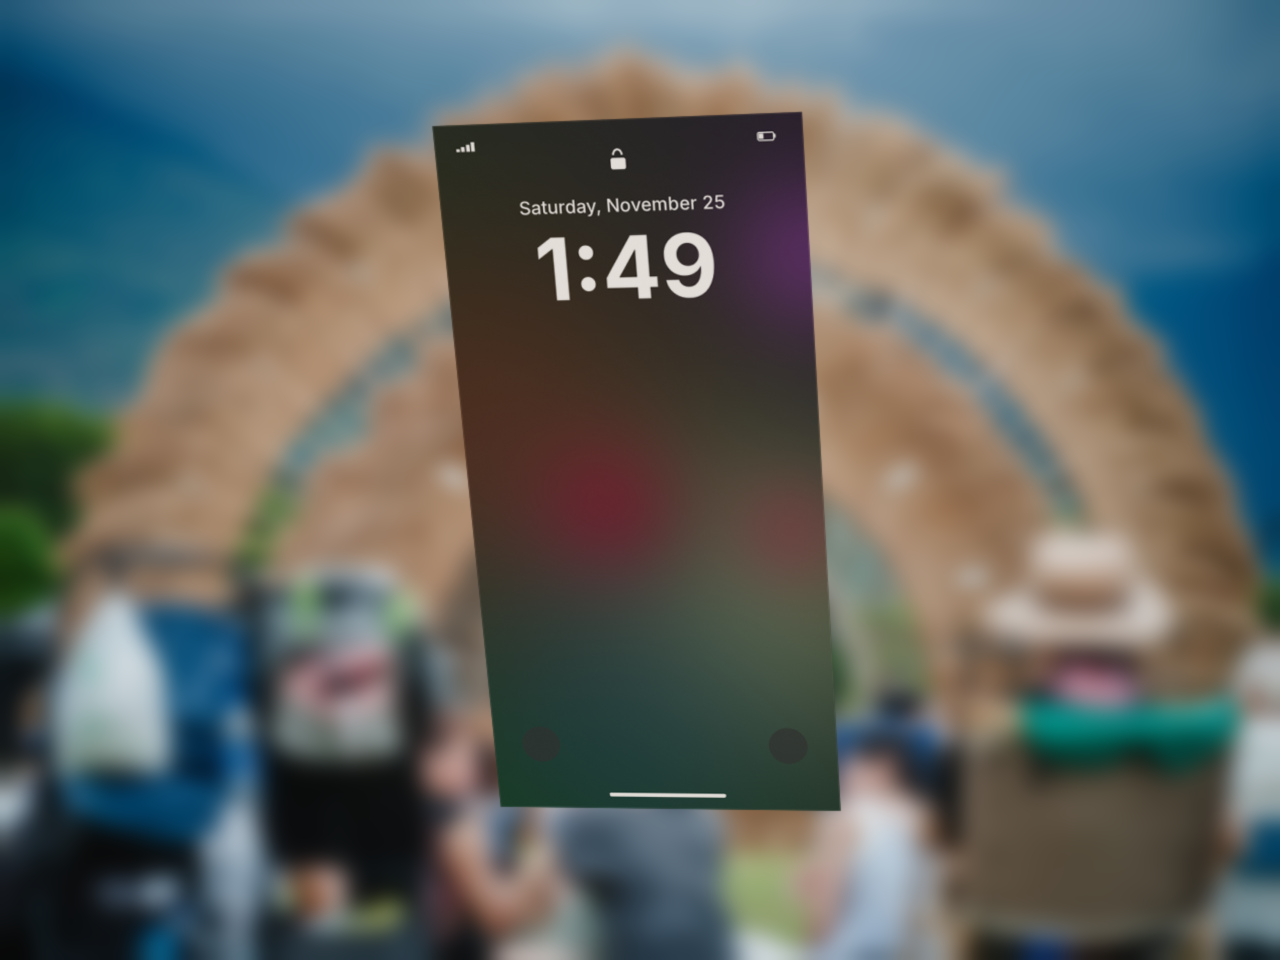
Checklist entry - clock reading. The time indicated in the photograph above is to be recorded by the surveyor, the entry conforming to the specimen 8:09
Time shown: 1:49
